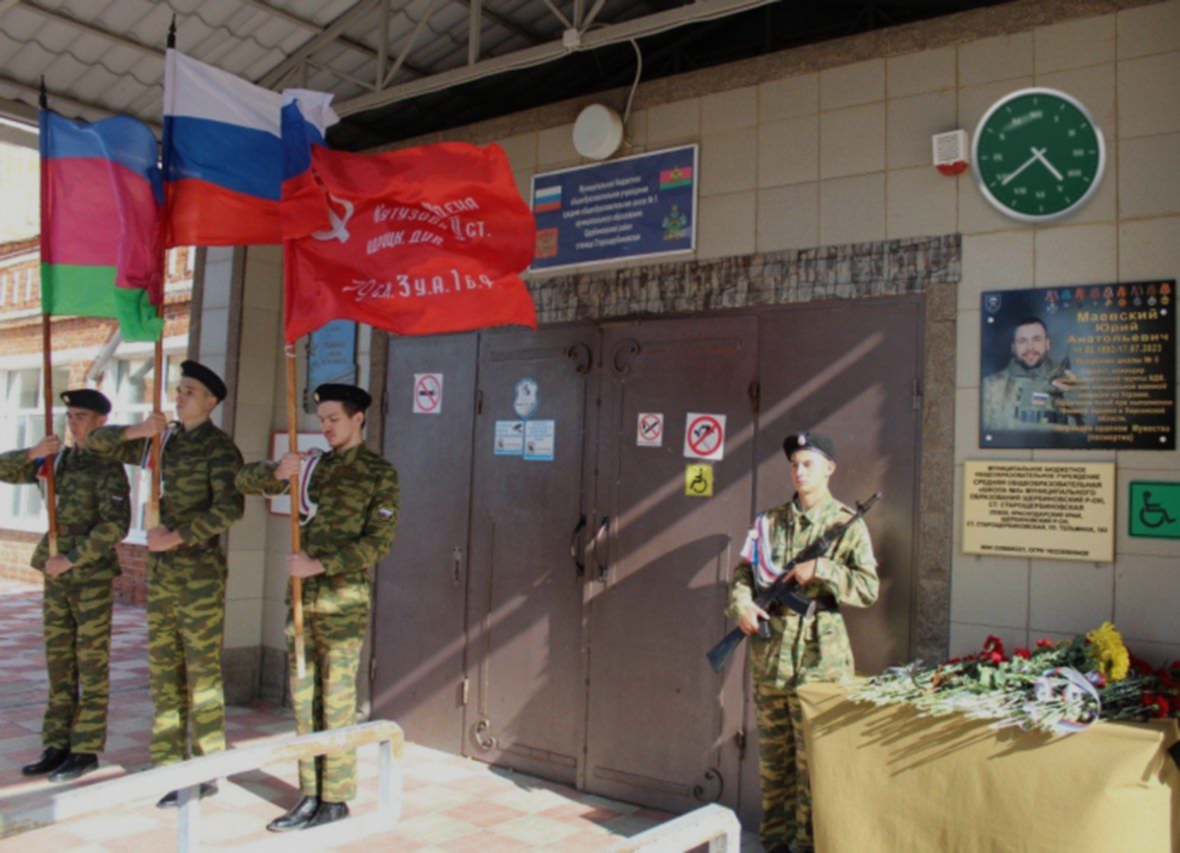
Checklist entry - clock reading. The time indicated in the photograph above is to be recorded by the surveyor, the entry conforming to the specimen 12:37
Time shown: 4:39
